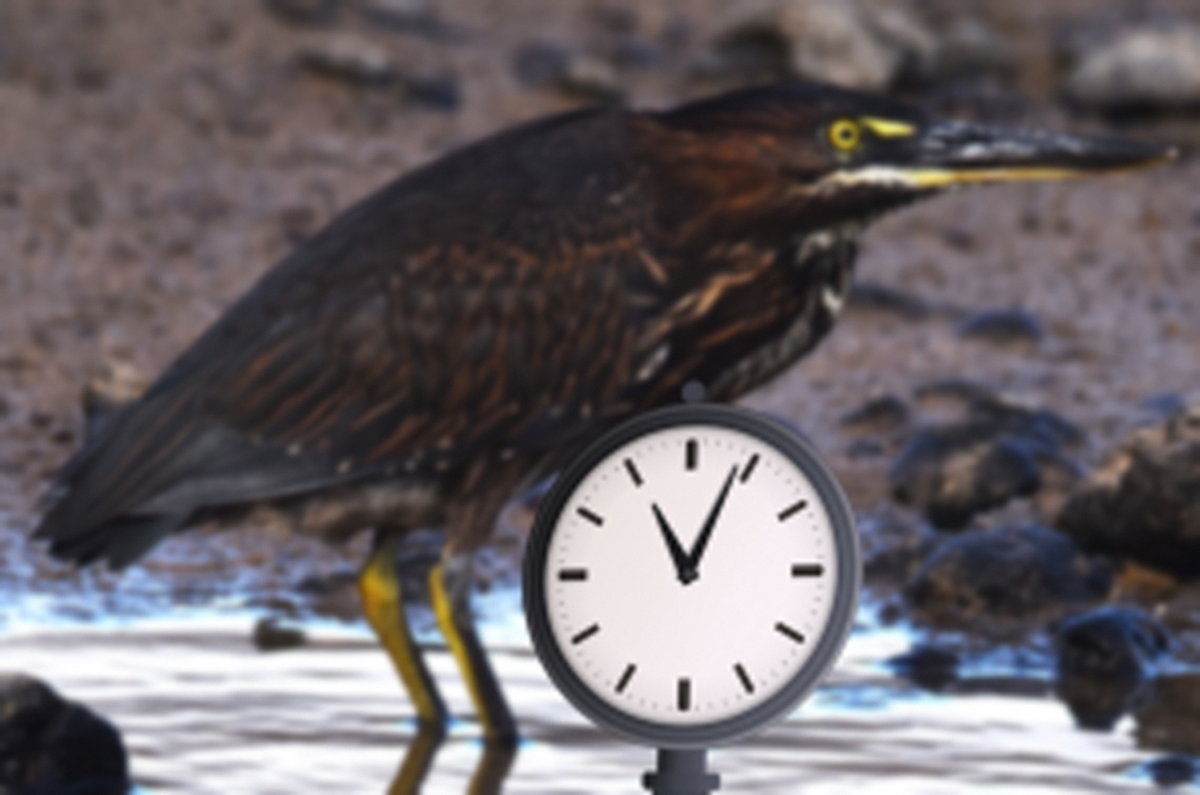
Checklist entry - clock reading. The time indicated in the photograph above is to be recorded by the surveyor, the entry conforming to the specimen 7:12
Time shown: 11:04
